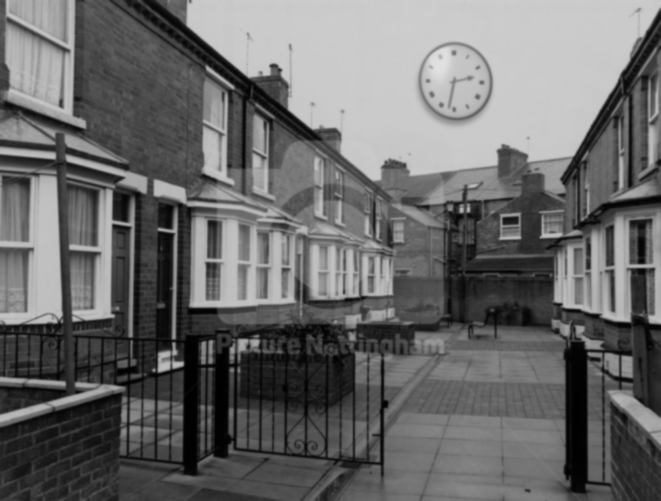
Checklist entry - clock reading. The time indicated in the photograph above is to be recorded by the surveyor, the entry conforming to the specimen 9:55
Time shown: 2:32
